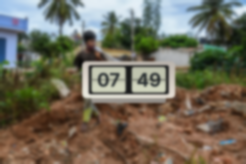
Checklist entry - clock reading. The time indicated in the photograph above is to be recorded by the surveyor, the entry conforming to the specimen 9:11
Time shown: 7:49
